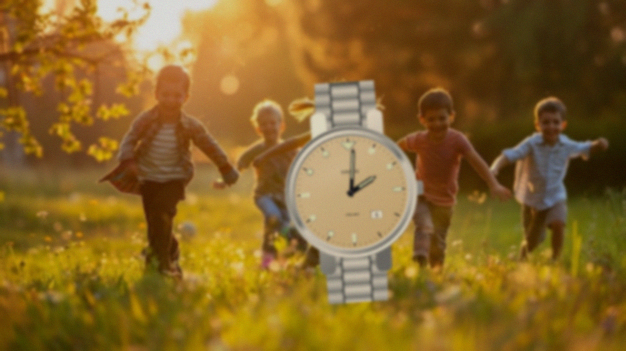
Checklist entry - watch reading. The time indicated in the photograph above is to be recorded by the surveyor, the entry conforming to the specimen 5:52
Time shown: 2:01
